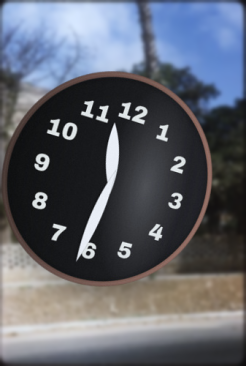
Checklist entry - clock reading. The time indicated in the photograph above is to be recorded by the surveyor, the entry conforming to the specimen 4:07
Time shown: 11:31
